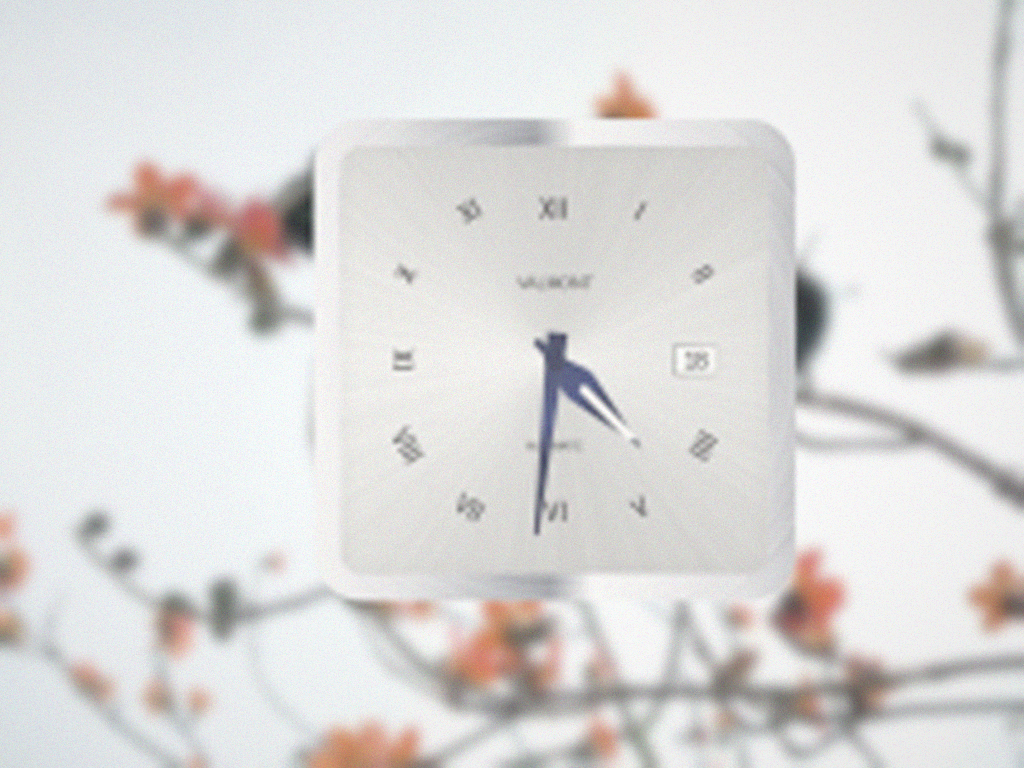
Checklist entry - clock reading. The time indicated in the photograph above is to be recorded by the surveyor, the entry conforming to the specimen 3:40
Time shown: 4:31
